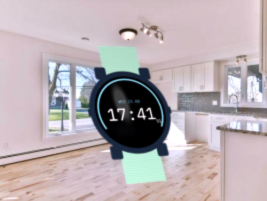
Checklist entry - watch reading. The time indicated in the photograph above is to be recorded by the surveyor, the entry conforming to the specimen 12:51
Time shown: 17:41
